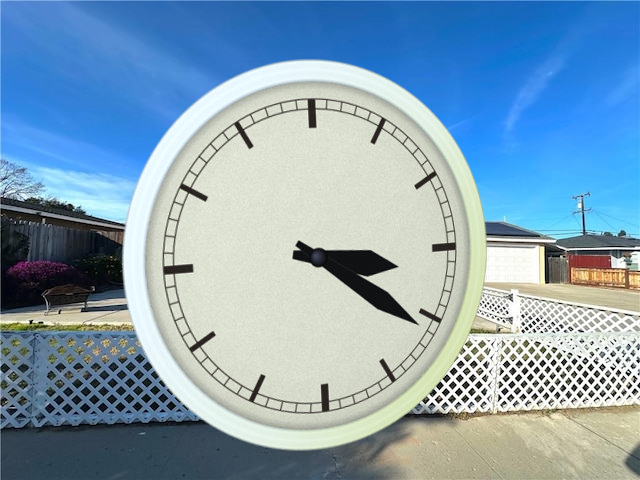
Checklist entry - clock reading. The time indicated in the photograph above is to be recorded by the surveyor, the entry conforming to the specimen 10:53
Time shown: 3:21
